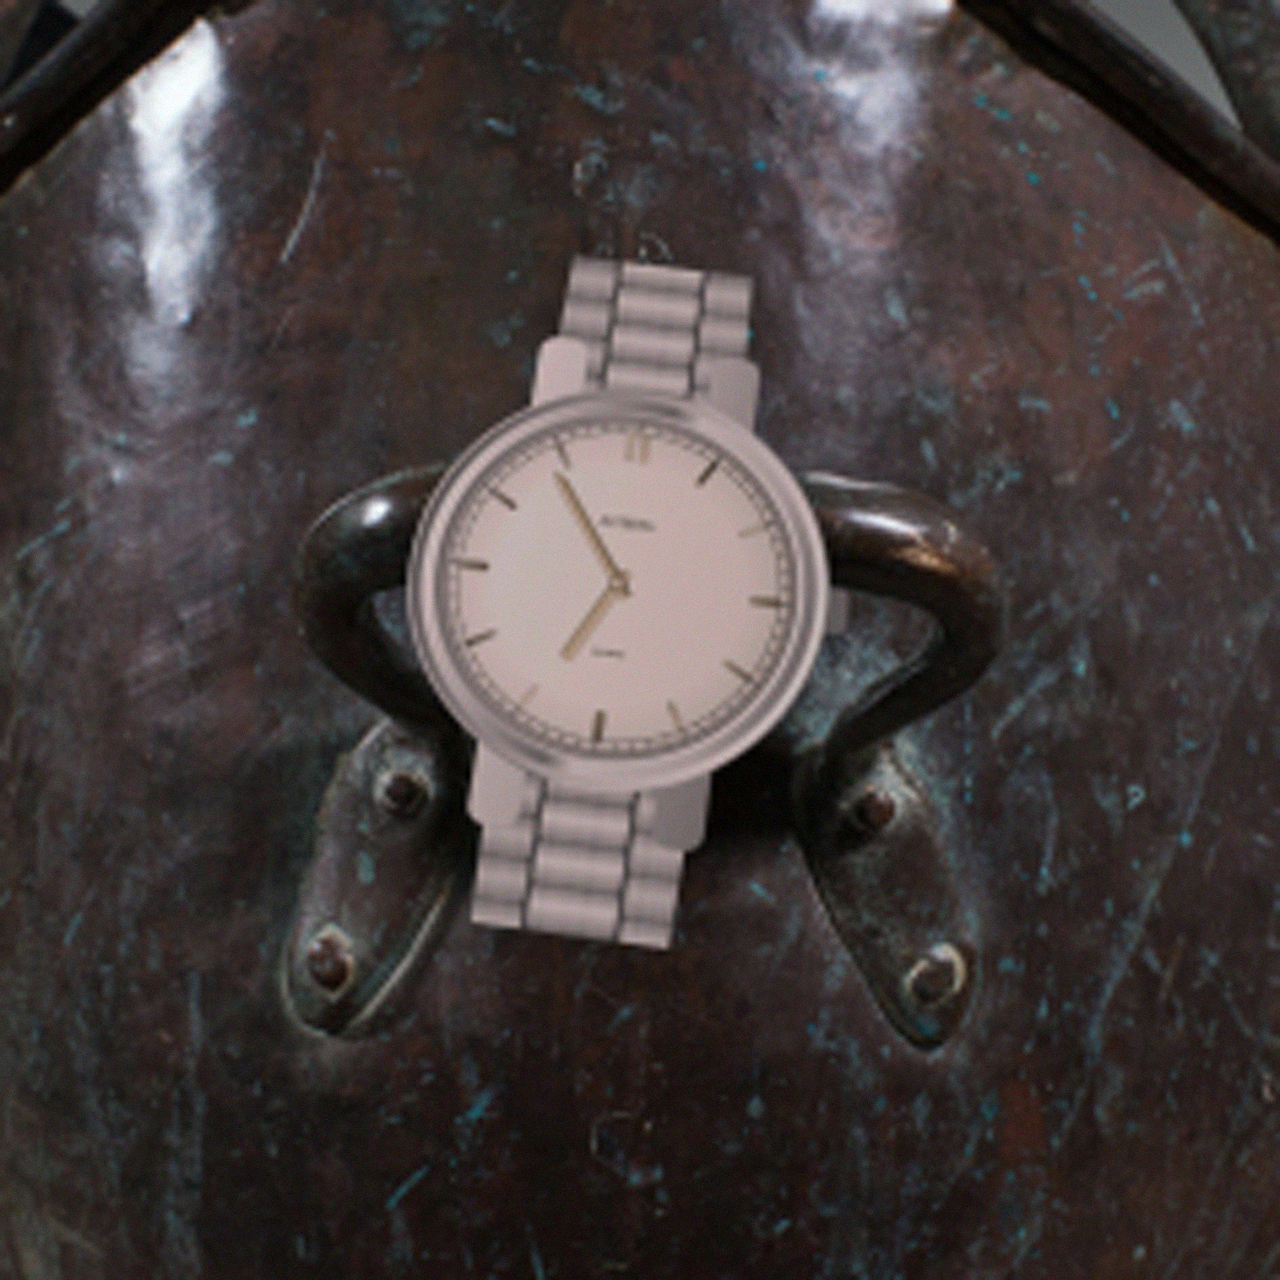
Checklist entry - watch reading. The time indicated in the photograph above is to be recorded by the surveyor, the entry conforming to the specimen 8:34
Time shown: 6:54
